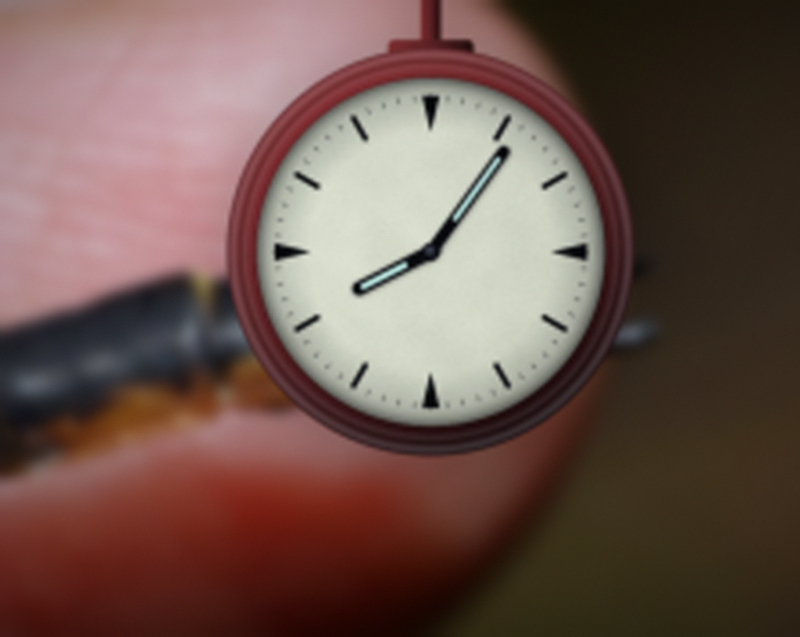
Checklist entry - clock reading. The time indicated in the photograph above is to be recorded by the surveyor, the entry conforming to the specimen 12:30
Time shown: 8:06
